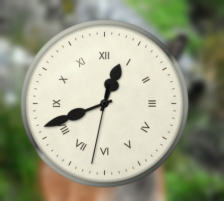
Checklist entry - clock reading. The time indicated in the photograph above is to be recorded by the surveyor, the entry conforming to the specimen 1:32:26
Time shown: 12:41:32
